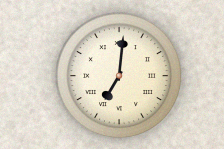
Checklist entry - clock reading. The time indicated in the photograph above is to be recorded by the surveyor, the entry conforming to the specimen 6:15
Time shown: 7:01
